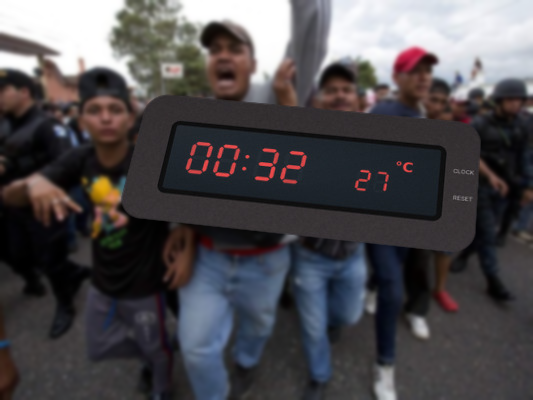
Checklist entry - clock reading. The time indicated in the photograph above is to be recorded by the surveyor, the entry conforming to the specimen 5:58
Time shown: 0:32
